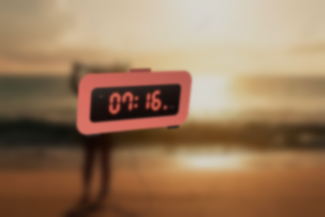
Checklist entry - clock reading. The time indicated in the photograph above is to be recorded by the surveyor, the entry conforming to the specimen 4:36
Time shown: 7:16
